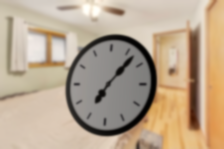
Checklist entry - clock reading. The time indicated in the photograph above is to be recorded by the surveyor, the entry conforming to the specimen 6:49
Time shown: 7:07
